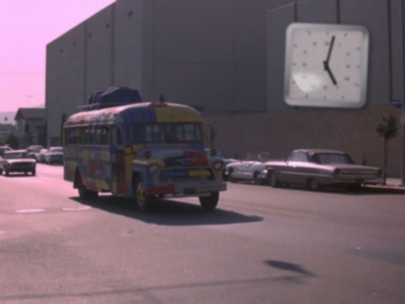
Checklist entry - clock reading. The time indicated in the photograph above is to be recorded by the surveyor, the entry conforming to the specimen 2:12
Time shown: 5:02
